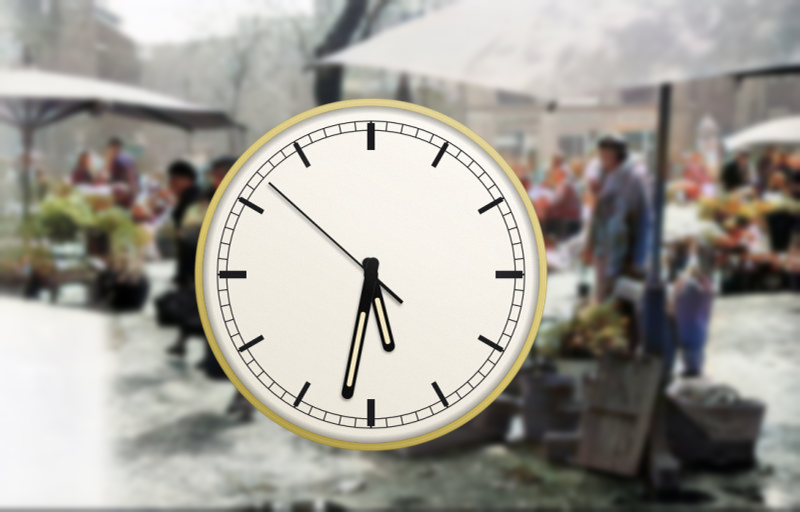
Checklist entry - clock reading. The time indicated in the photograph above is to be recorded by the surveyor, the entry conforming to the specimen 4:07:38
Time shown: 5:31:52
